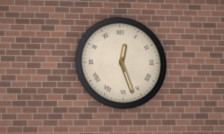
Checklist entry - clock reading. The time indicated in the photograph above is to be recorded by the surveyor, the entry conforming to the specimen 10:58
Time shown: 12:27
